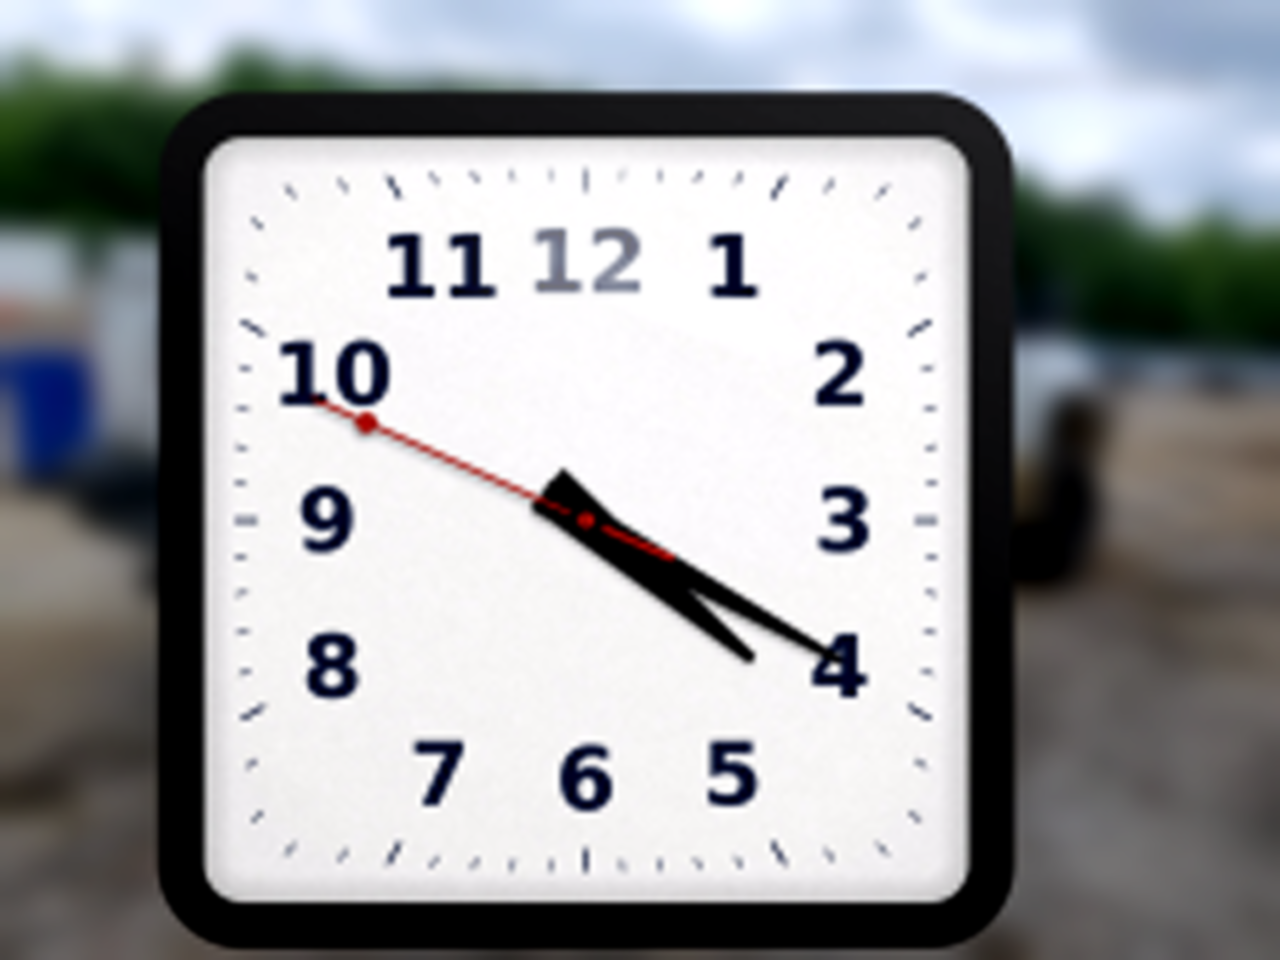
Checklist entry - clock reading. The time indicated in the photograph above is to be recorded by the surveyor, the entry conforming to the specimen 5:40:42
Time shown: 4:19:49
